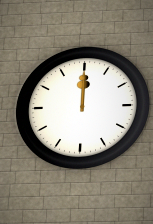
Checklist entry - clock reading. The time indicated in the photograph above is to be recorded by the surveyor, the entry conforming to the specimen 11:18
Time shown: 12:00
